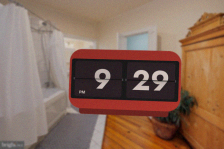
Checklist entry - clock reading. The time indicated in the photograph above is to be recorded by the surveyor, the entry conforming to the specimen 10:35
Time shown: 9:29
